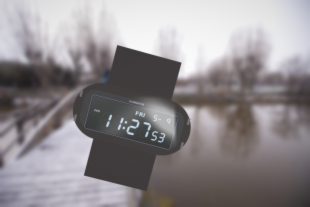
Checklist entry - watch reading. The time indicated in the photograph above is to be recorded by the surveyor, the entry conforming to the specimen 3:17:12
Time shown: 11:27:53
